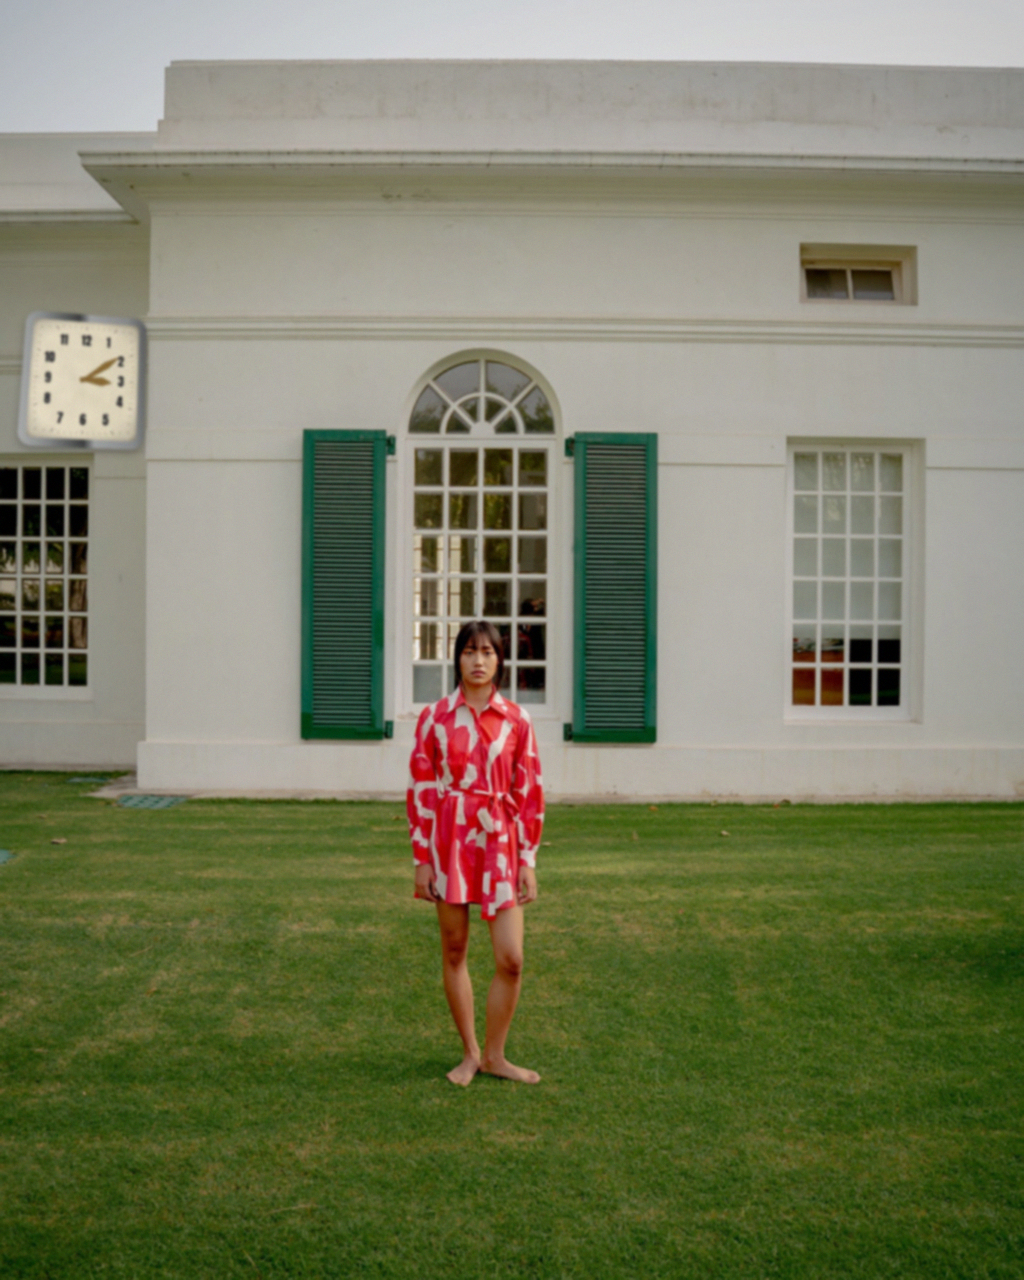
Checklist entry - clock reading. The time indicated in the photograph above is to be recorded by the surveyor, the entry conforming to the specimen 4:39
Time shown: 3:09
